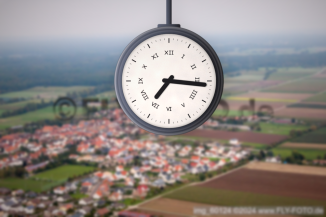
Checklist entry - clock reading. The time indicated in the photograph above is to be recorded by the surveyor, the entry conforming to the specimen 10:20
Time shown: 7:16
